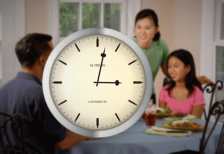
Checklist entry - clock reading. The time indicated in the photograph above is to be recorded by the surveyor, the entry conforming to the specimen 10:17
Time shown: 3:02
